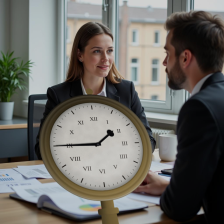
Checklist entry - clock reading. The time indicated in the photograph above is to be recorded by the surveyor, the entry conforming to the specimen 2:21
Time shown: 1:45
